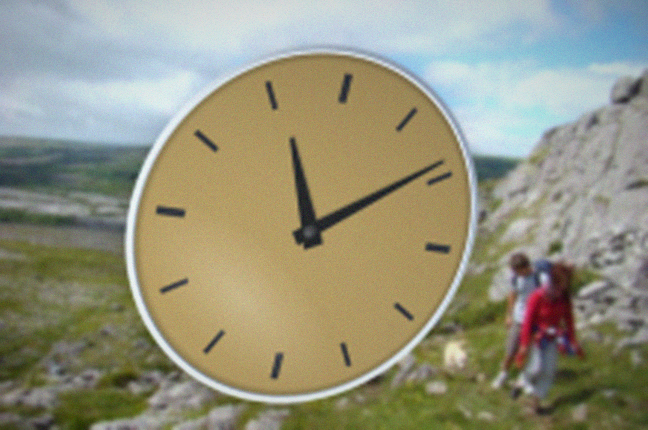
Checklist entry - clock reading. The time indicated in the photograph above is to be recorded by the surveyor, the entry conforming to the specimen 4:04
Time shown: 11:09
